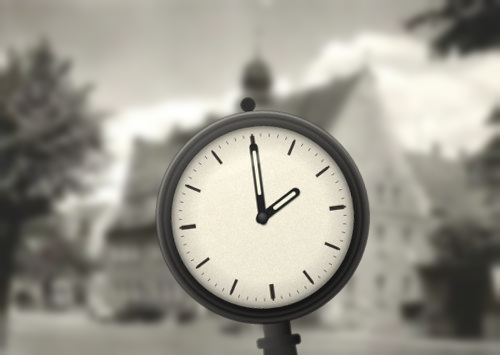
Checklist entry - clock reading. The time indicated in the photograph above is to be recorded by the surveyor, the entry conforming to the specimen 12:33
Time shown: 2:00
